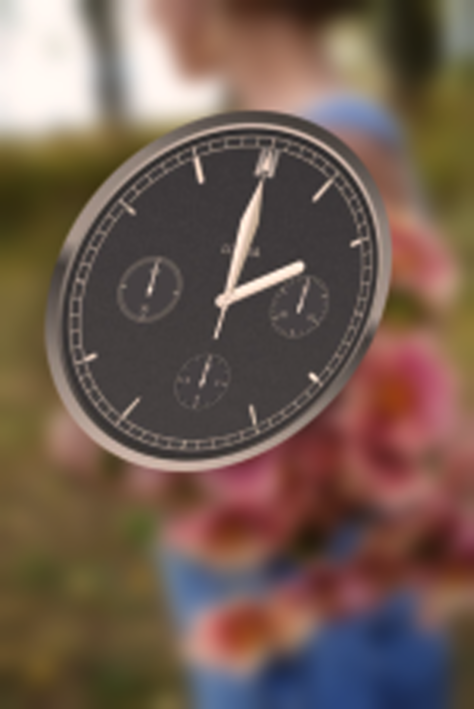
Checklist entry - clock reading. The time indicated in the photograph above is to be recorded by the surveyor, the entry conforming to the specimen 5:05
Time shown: 2:00
